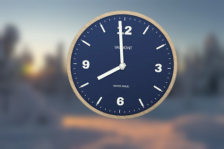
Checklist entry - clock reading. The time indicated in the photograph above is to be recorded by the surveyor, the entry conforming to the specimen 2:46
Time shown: 7:59
